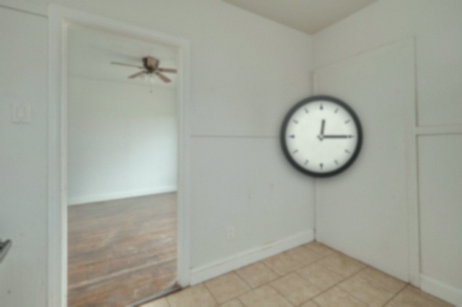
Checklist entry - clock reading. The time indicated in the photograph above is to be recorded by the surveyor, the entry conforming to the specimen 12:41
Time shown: 12:15
